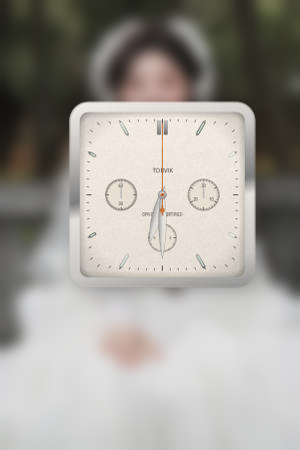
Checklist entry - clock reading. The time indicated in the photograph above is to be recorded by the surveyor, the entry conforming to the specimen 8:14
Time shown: 6:30
